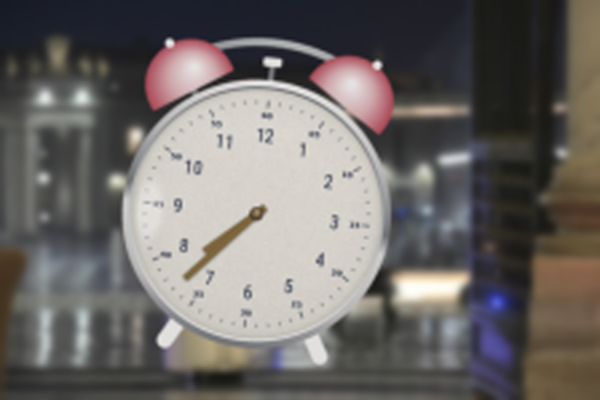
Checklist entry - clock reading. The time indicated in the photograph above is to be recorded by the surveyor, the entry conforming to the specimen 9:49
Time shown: 7:37
